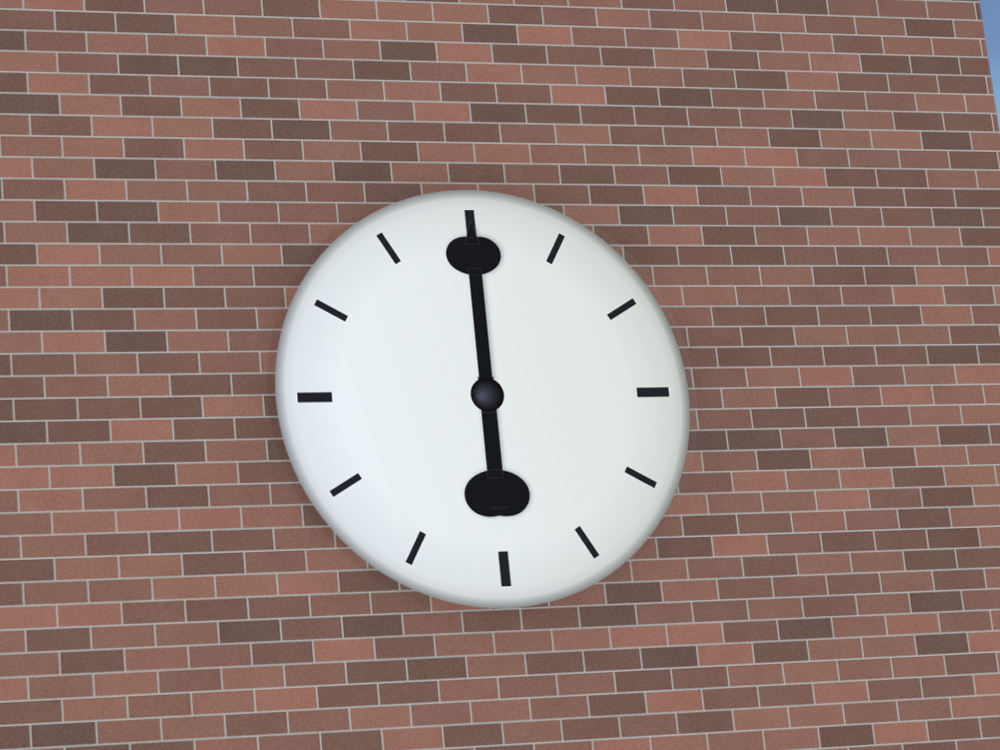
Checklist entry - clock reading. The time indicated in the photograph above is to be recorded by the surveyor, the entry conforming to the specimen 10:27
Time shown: 6:00
